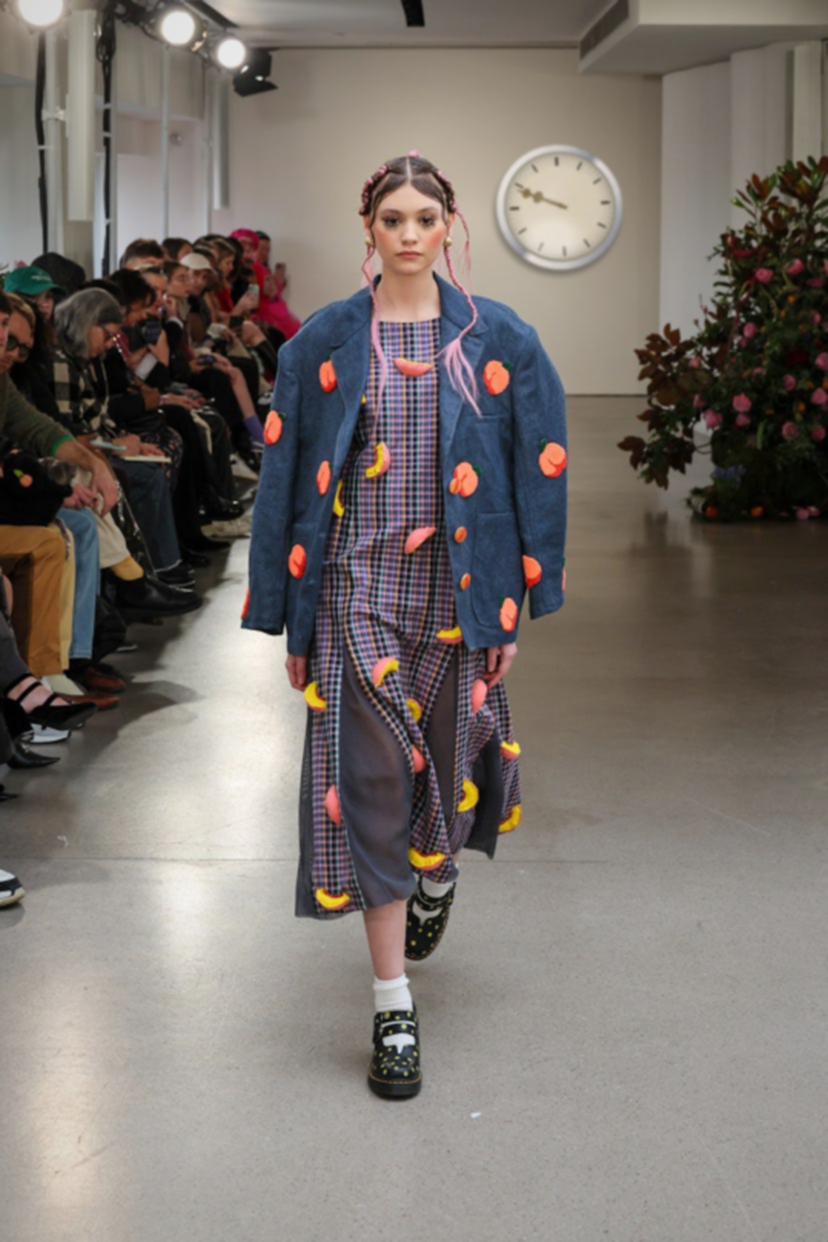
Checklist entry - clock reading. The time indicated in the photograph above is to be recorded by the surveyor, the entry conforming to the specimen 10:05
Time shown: 9:49
